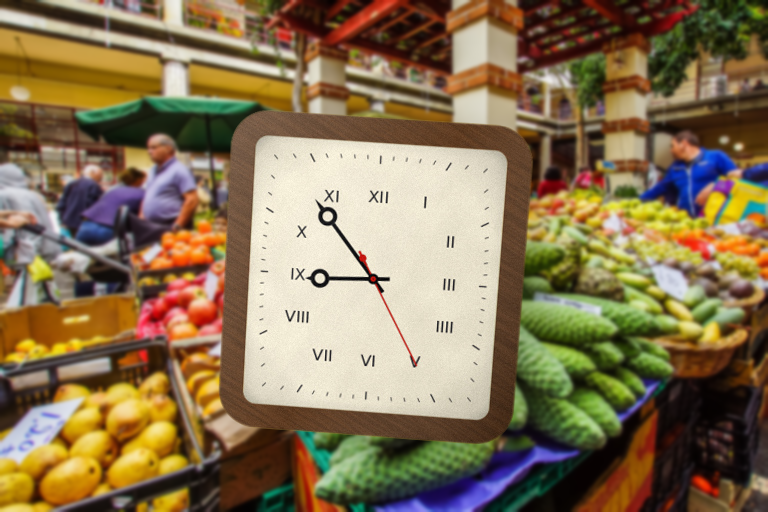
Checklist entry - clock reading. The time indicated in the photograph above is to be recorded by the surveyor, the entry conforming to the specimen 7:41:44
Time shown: 8:53:25
